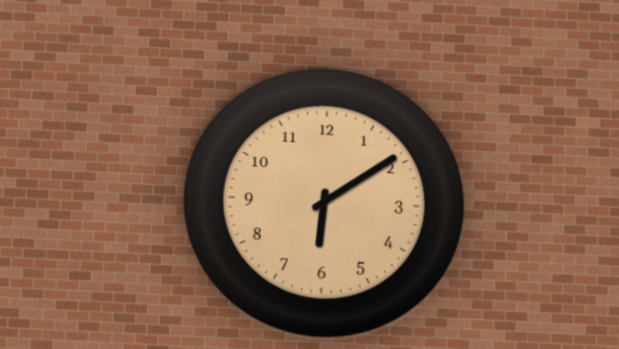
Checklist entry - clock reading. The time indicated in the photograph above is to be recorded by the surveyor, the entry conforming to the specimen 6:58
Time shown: 6:09
